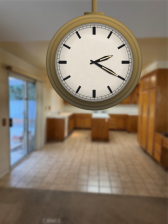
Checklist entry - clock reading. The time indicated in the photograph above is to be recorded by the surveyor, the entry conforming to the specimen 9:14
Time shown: 2:20
